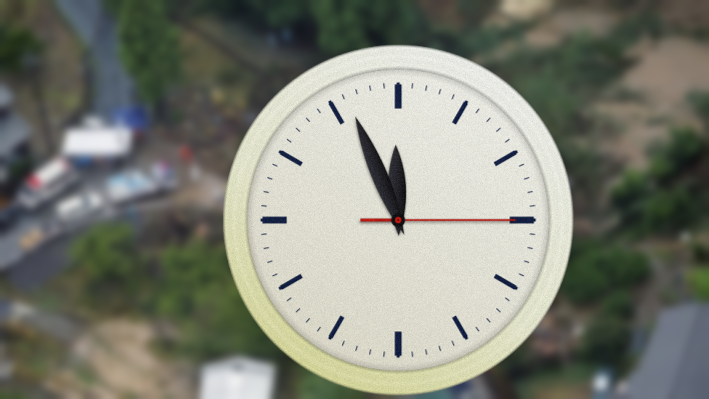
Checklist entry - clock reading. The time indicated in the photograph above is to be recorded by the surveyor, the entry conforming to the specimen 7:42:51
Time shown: 11:56:15
